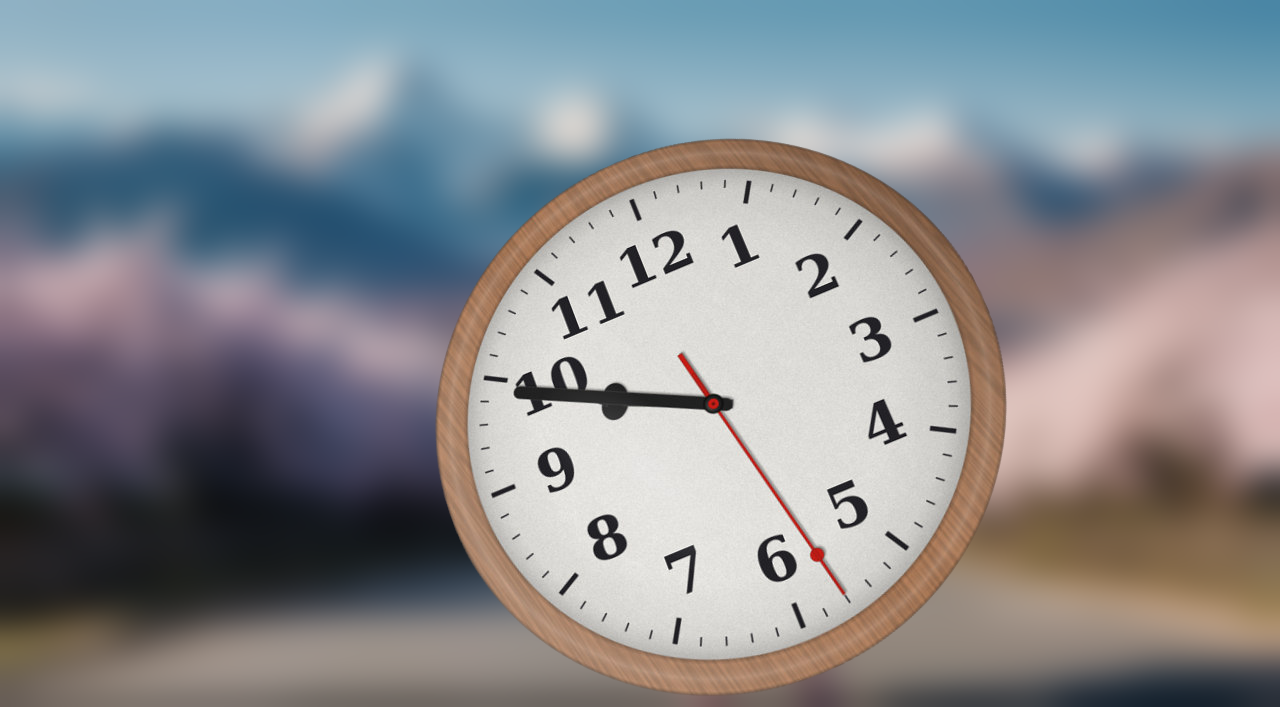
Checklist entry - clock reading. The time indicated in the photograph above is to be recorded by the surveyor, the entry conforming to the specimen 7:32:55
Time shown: 9:49:28
